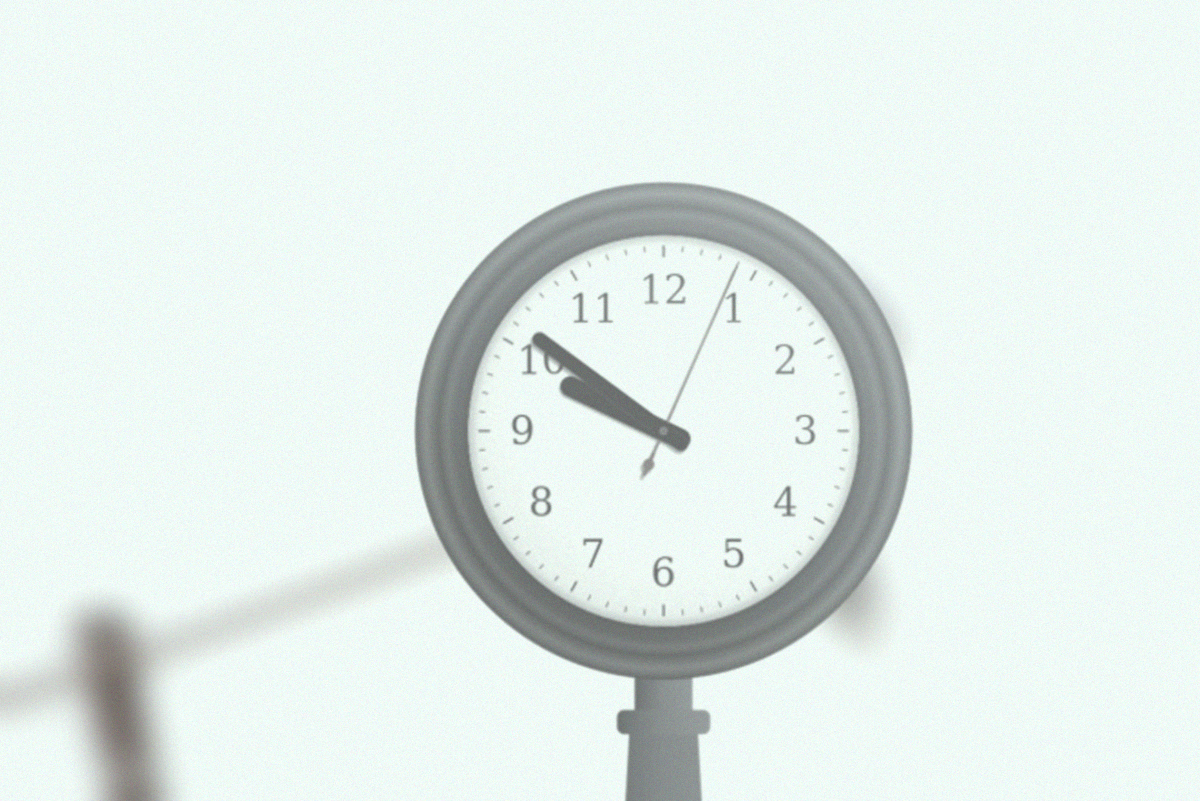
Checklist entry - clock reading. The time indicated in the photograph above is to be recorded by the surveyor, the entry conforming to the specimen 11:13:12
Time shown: 9:51:04
